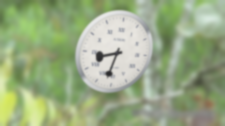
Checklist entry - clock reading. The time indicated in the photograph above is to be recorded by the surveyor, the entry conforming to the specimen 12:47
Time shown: 8:32
